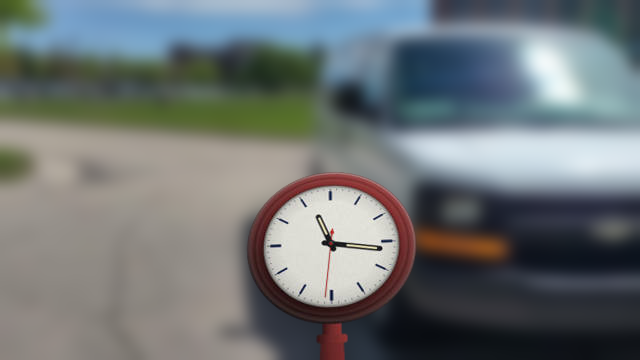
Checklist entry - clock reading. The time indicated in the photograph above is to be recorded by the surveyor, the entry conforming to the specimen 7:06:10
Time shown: 11:16:31
